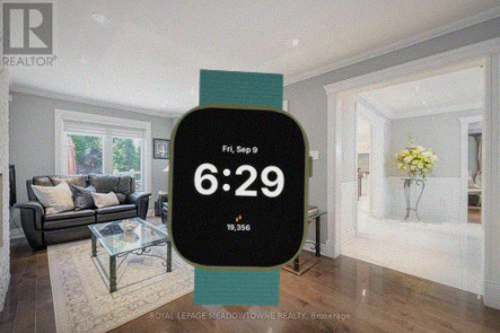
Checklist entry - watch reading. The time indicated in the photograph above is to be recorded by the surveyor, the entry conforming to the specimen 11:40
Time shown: 6:29
